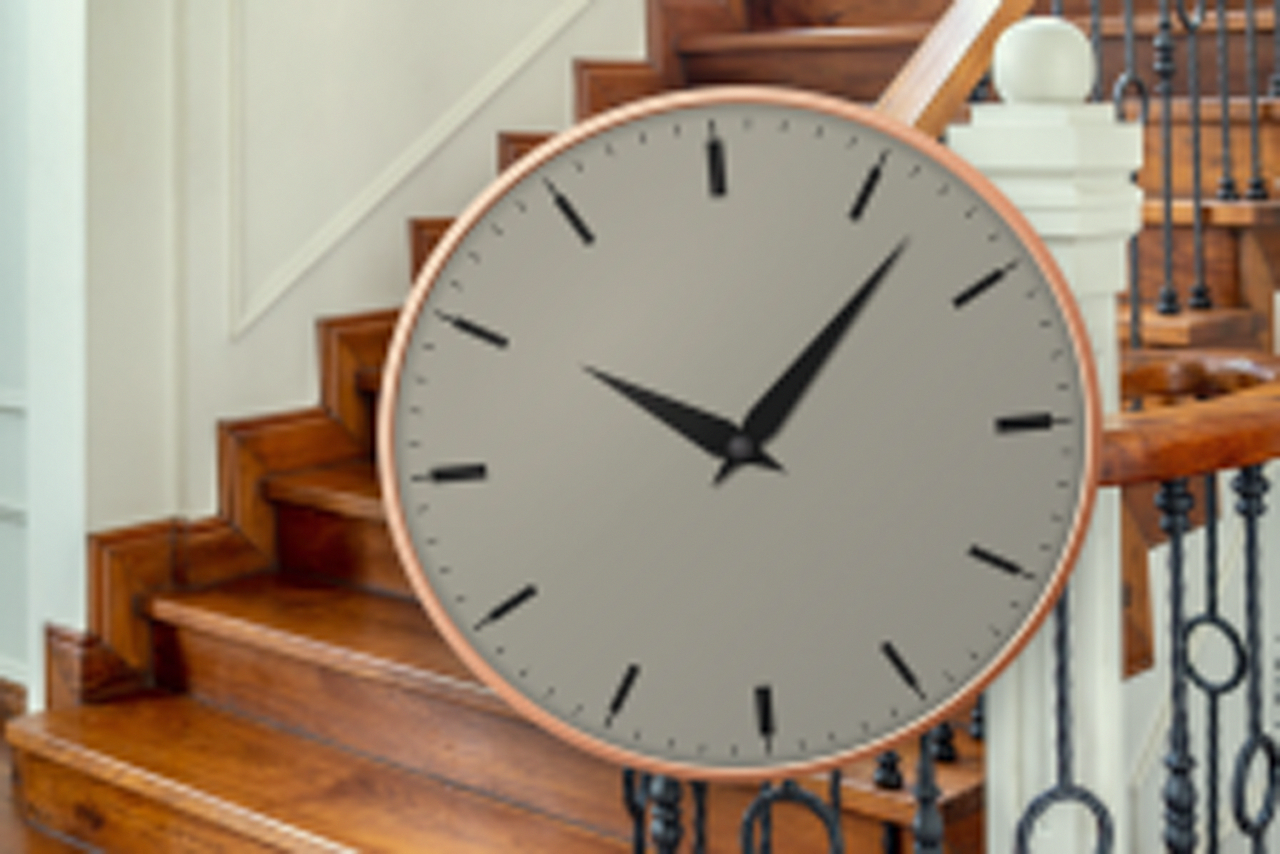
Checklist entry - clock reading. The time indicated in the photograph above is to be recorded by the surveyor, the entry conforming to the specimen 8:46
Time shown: 10:07
